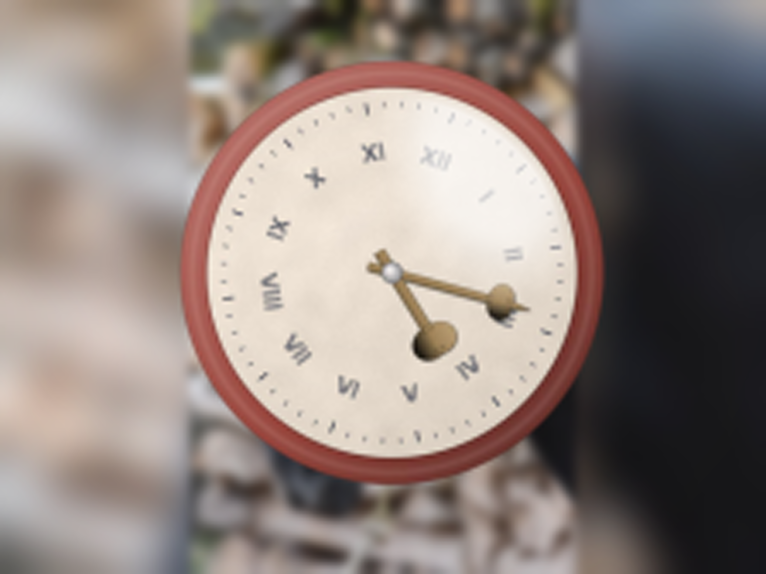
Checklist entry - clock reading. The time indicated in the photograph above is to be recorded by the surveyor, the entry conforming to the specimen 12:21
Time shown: 4:14
